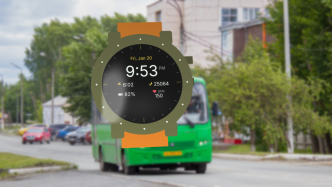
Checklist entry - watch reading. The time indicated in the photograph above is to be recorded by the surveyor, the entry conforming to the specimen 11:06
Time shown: 9:53
